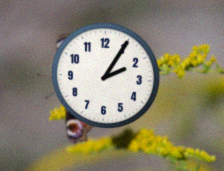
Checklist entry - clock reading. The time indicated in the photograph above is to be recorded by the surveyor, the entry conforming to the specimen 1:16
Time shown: 2:05
